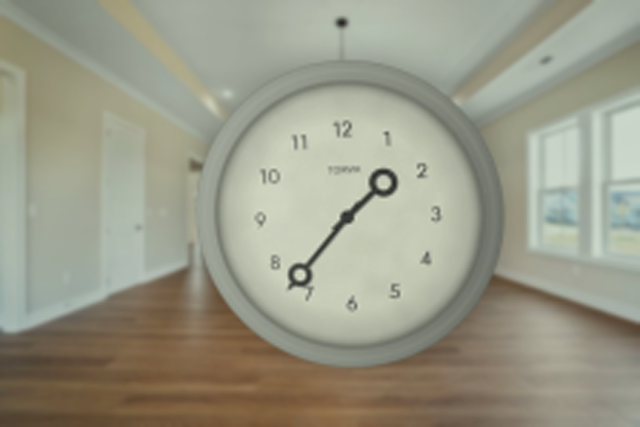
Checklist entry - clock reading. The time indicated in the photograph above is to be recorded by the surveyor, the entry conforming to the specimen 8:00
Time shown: 1:37
